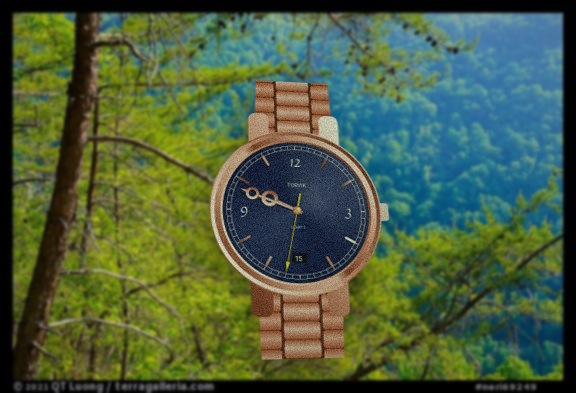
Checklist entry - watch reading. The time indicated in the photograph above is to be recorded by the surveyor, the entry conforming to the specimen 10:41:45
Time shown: 9:48:32
